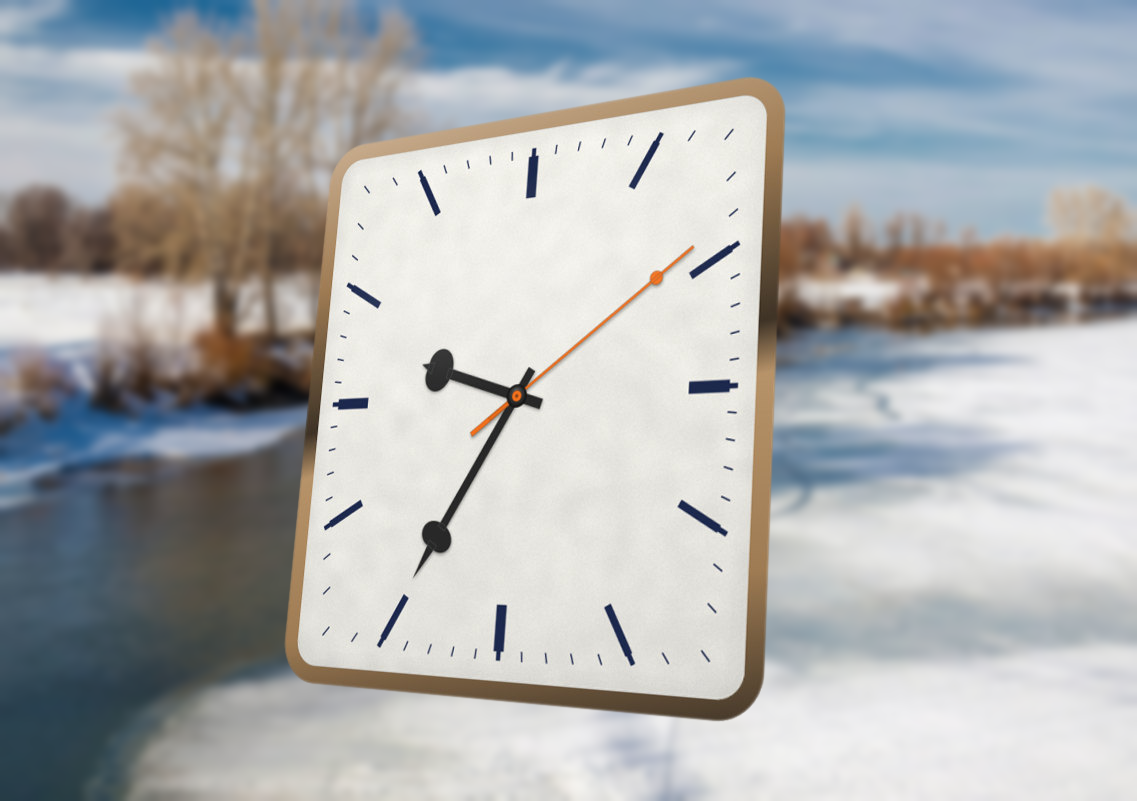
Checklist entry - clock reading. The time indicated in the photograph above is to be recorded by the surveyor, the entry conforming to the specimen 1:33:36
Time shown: 9:35:09
